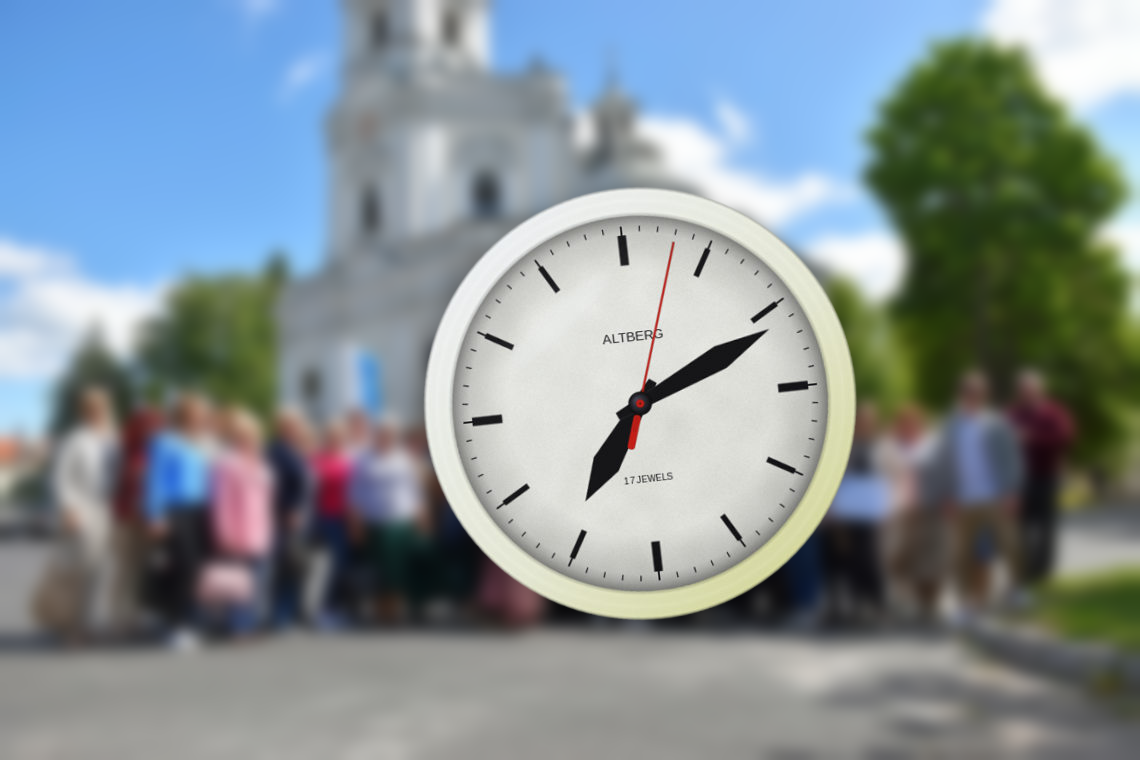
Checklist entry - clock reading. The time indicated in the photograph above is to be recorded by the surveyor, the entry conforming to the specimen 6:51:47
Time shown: 7:11:03
